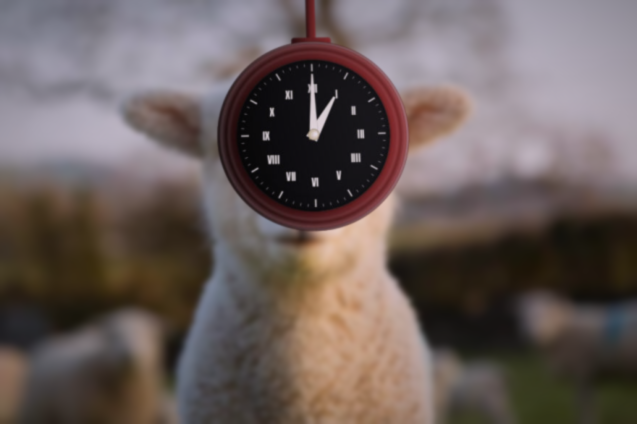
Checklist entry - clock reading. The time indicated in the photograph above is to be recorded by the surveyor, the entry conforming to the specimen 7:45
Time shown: 1:00
